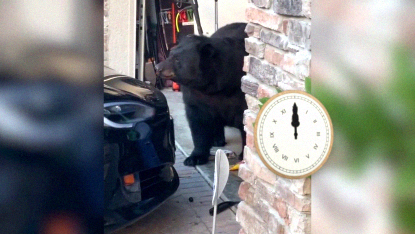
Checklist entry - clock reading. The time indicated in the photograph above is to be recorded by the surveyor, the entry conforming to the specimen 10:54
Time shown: 12:00
